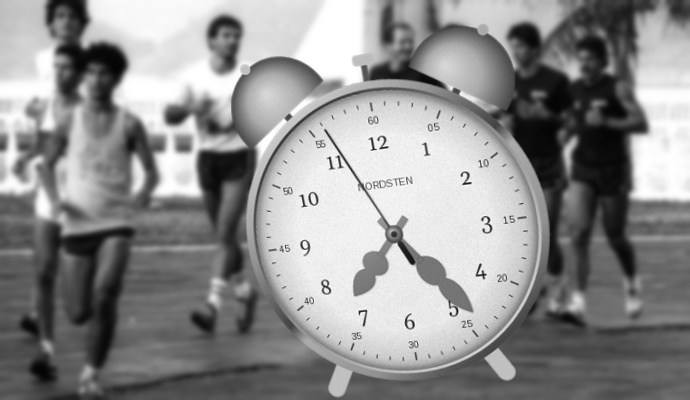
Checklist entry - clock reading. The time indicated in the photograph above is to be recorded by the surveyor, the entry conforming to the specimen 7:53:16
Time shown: 7:23:56
